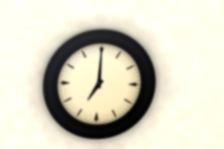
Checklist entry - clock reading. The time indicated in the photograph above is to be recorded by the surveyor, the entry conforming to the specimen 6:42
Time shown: 7:00
